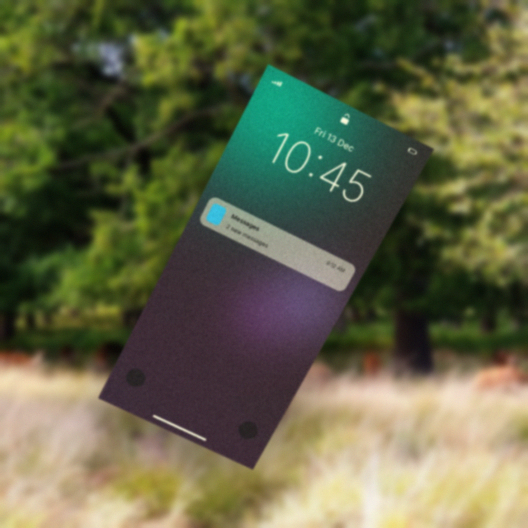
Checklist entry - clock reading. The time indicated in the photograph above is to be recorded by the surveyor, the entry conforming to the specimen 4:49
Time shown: 10:45
